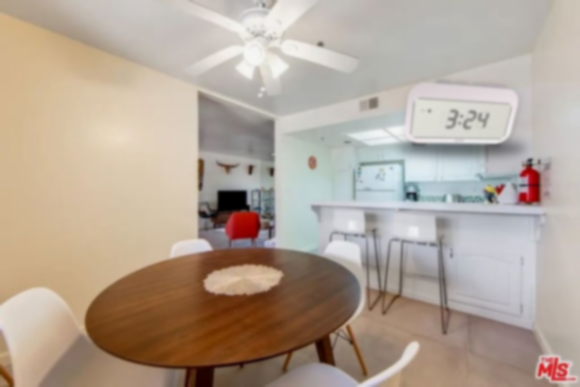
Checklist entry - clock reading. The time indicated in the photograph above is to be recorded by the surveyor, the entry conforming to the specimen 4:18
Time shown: 3:24
